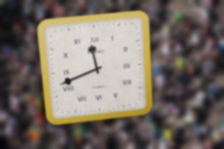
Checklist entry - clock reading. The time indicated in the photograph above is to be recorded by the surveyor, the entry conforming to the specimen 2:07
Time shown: 11:42
